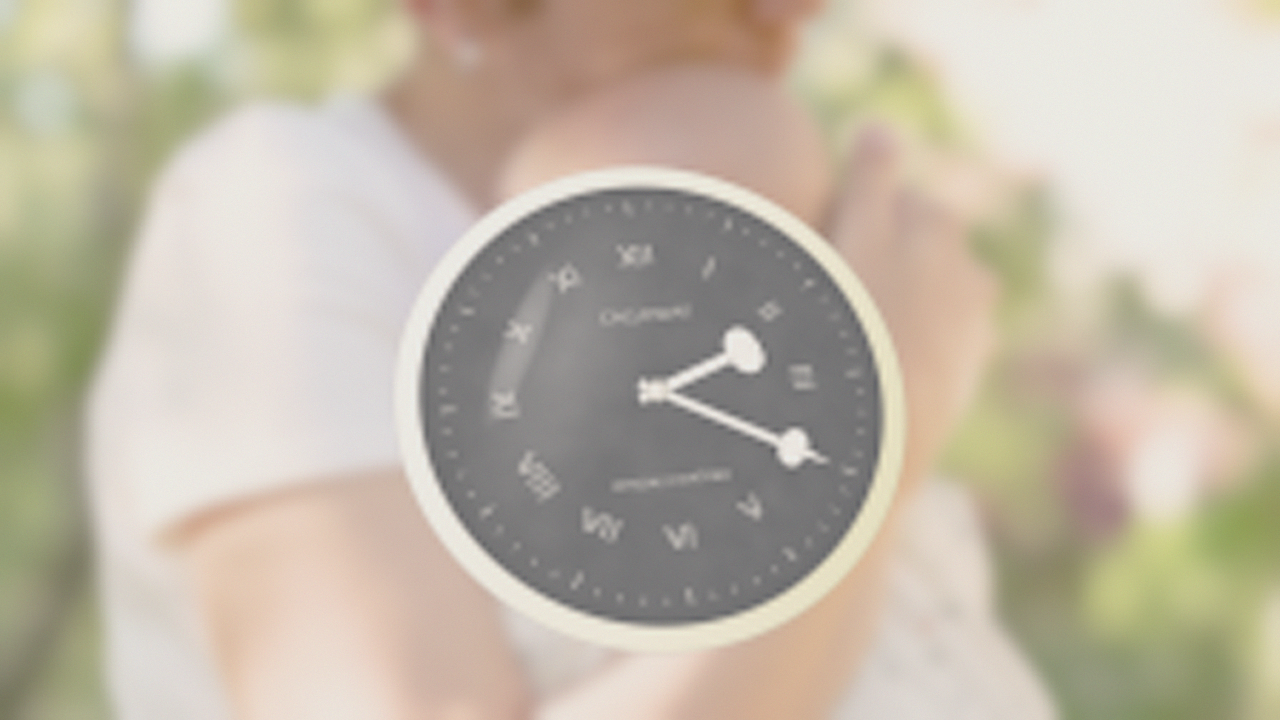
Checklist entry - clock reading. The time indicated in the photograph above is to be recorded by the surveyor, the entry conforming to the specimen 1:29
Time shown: 2:20
